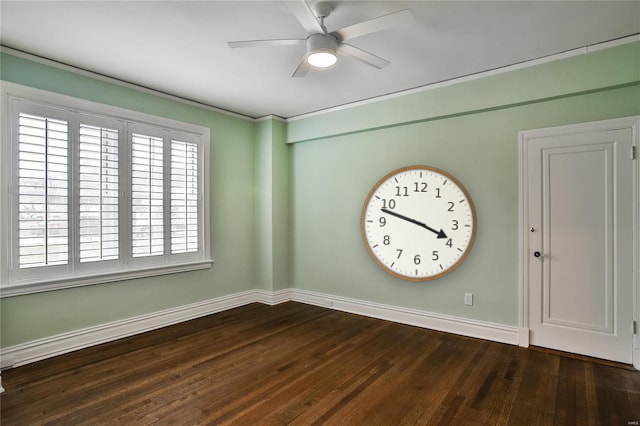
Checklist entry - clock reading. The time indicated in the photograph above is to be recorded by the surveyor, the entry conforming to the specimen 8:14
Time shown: 3:48
